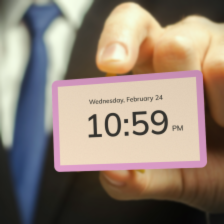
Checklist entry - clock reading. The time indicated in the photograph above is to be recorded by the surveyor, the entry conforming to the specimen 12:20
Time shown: 10:59
